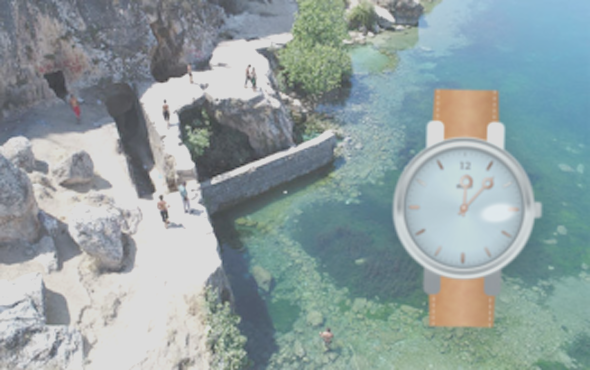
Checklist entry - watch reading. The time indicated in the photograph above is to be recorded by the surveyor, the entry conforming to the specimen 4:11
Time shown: 12:07
